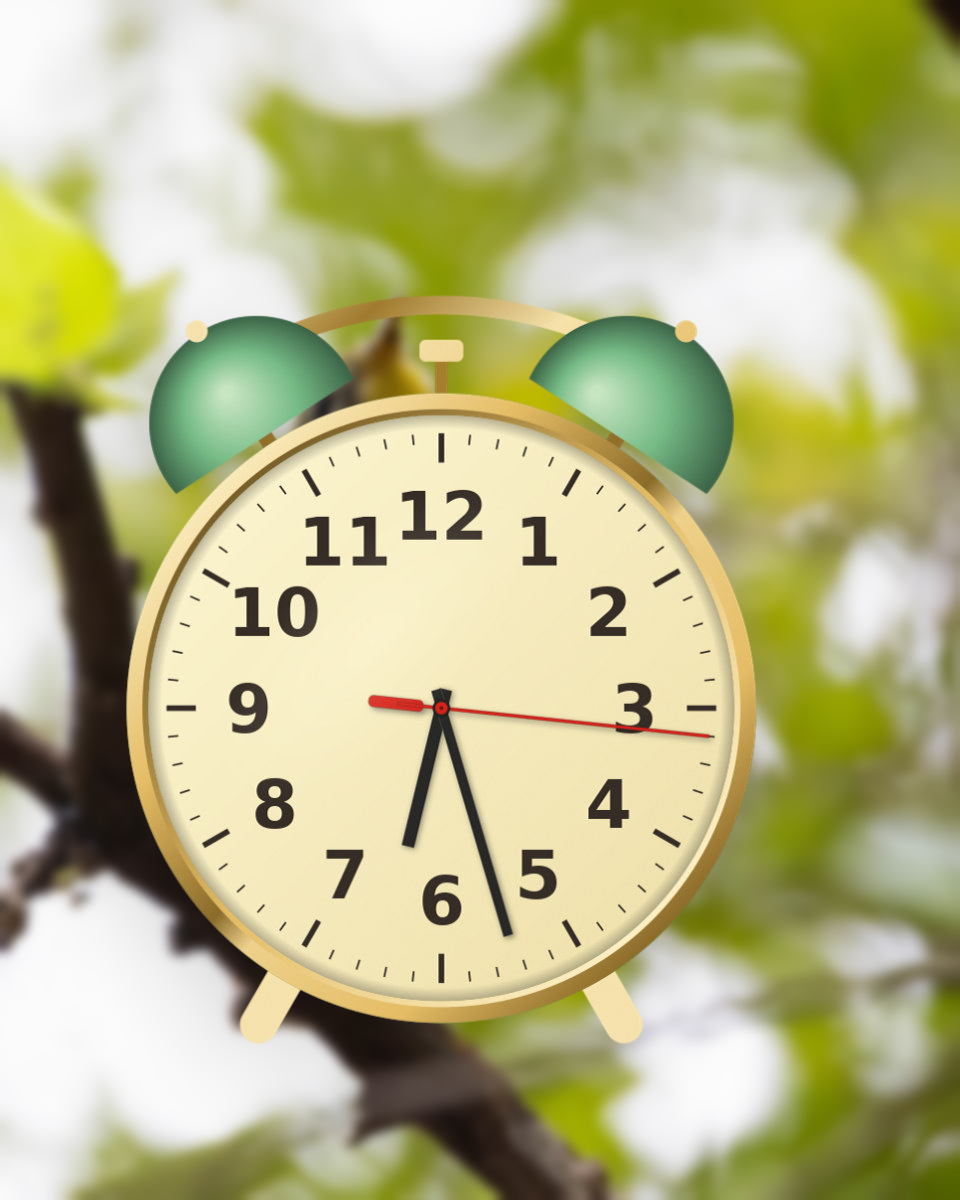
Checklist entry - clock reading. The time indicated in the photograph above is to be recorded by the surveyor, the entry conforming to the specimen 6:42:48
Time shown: 6:27:16
